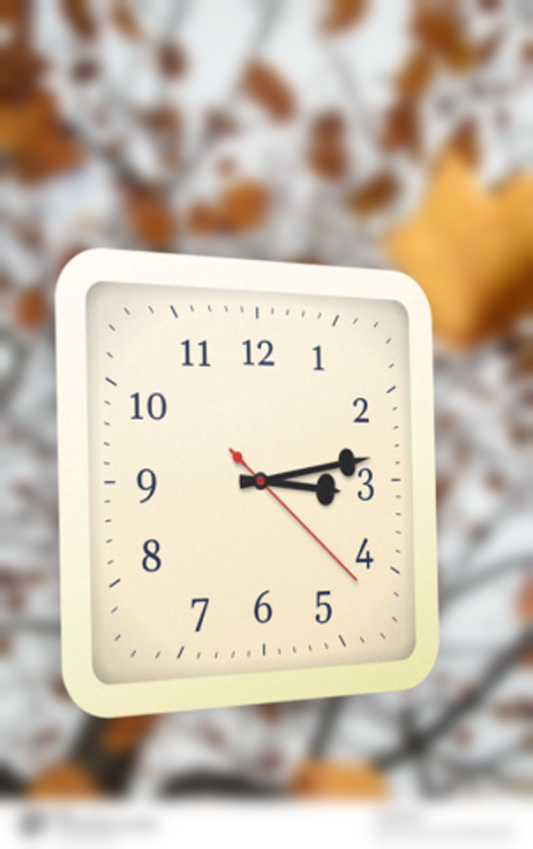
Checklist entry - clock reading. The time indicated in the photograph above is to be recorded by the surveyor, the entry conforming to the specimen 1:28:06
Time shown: 3:13:22
